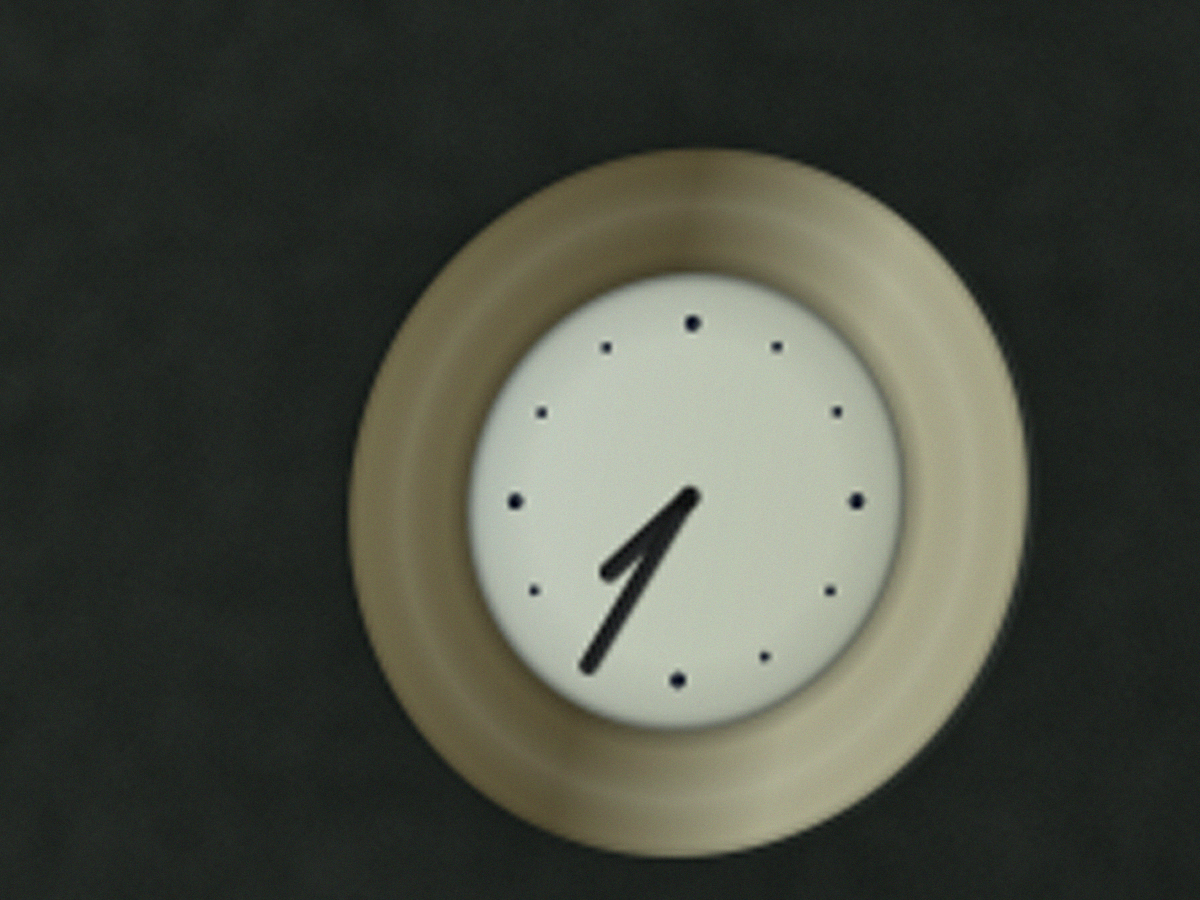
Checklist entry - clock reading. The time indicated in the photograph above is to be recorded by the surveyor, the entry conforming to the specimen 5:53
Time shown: 7:35
